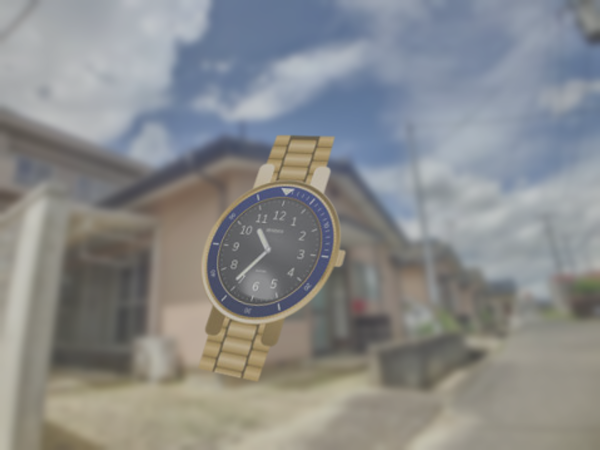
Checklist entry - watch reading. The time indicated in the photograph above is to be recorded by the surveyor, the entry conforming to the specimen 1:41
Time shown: 10:36
